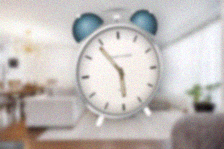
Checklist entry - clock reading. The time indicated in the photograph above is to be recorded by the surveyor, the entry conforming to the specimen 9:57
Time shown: 5:54
